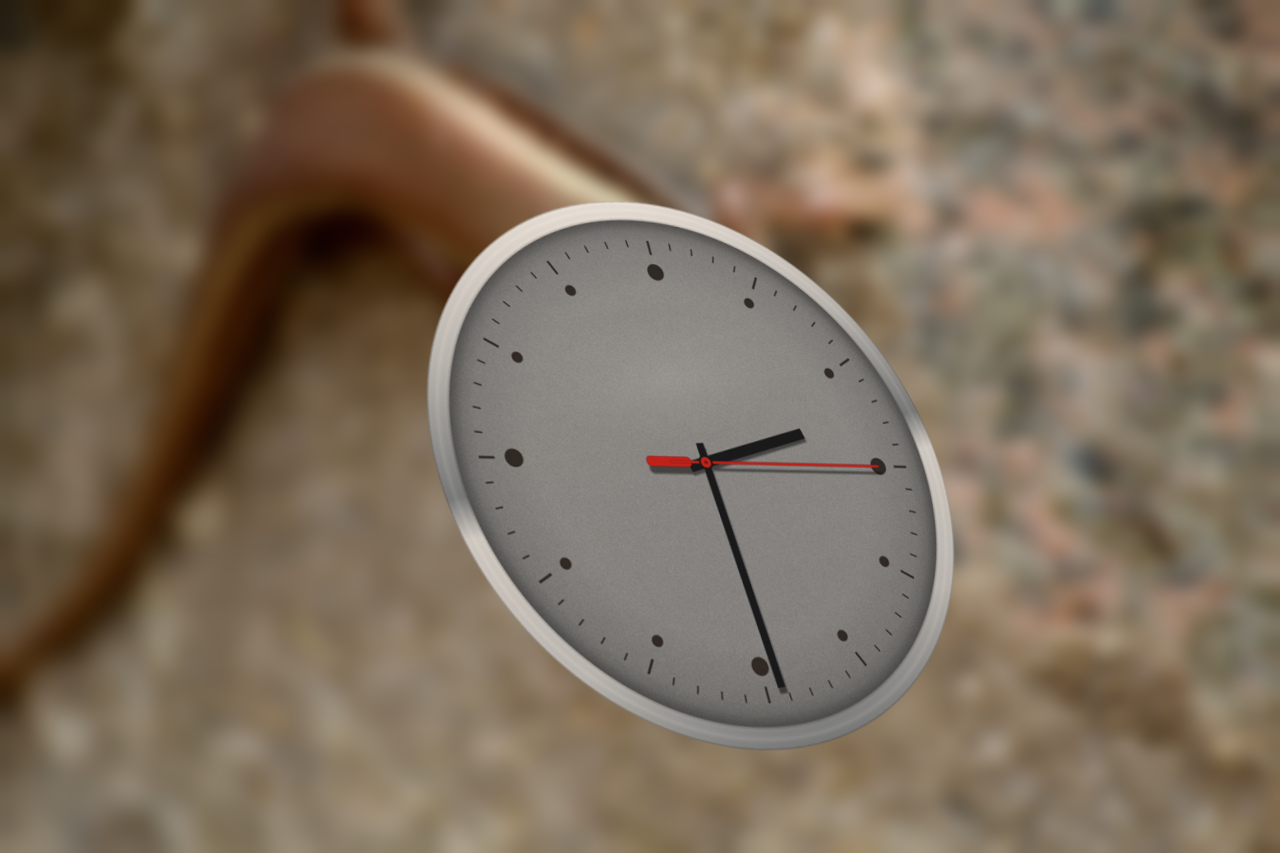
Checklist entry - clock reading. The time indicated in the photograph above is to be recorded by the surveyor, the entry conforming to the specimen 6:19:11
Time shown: 2:29:15
